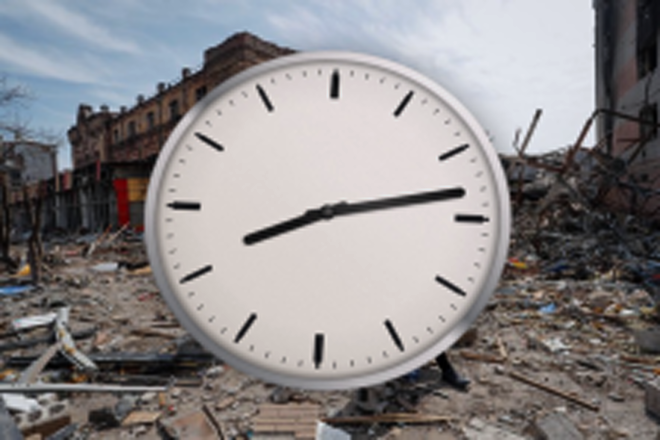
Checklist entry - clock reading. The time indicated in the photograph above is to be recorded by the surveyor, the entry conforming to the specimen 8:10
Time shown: 8:13
